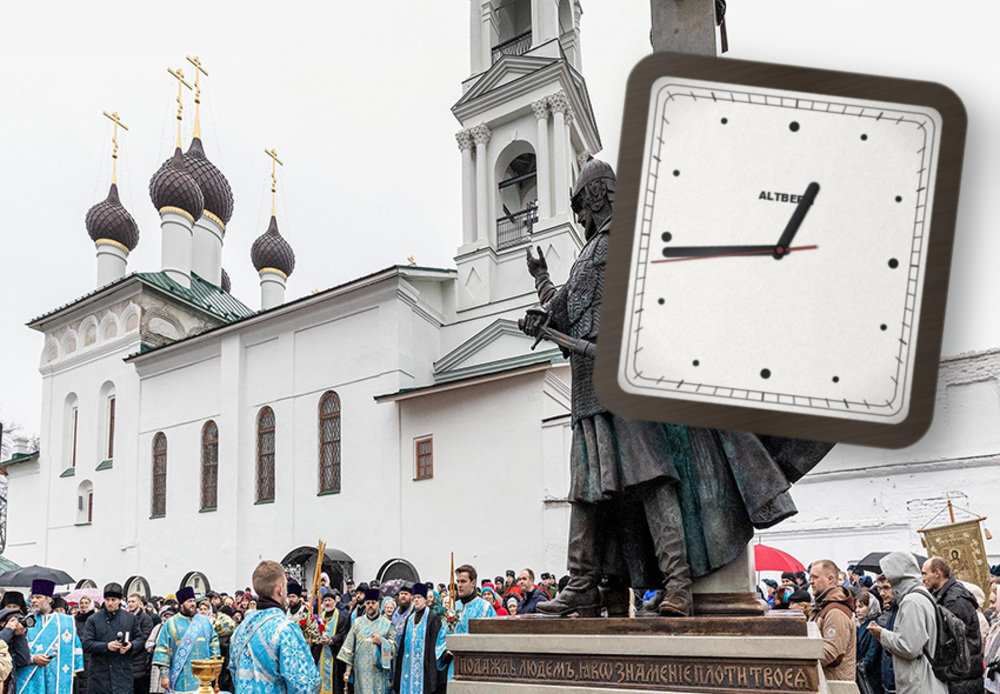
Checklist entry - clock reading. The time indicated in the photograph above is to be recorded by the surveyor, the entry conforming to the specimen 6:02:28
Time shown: 12:43:43
